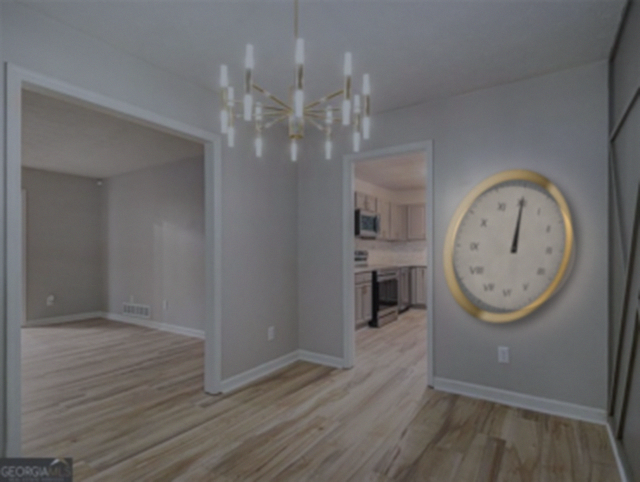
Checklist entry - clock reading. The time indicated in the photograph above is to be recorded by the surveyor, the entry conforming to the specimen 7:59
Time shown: 12:00
